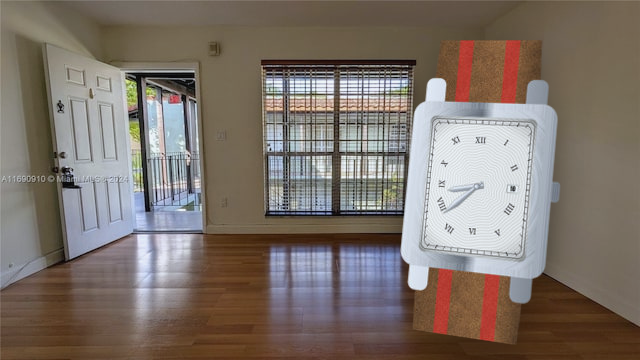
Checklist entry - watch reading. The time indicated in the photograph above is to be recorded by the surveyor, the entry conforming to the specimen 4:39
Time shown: 8:38
